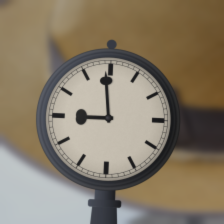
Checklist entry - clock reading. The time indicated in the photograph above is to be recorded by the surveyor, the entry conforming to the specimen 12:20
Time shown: 8:59
